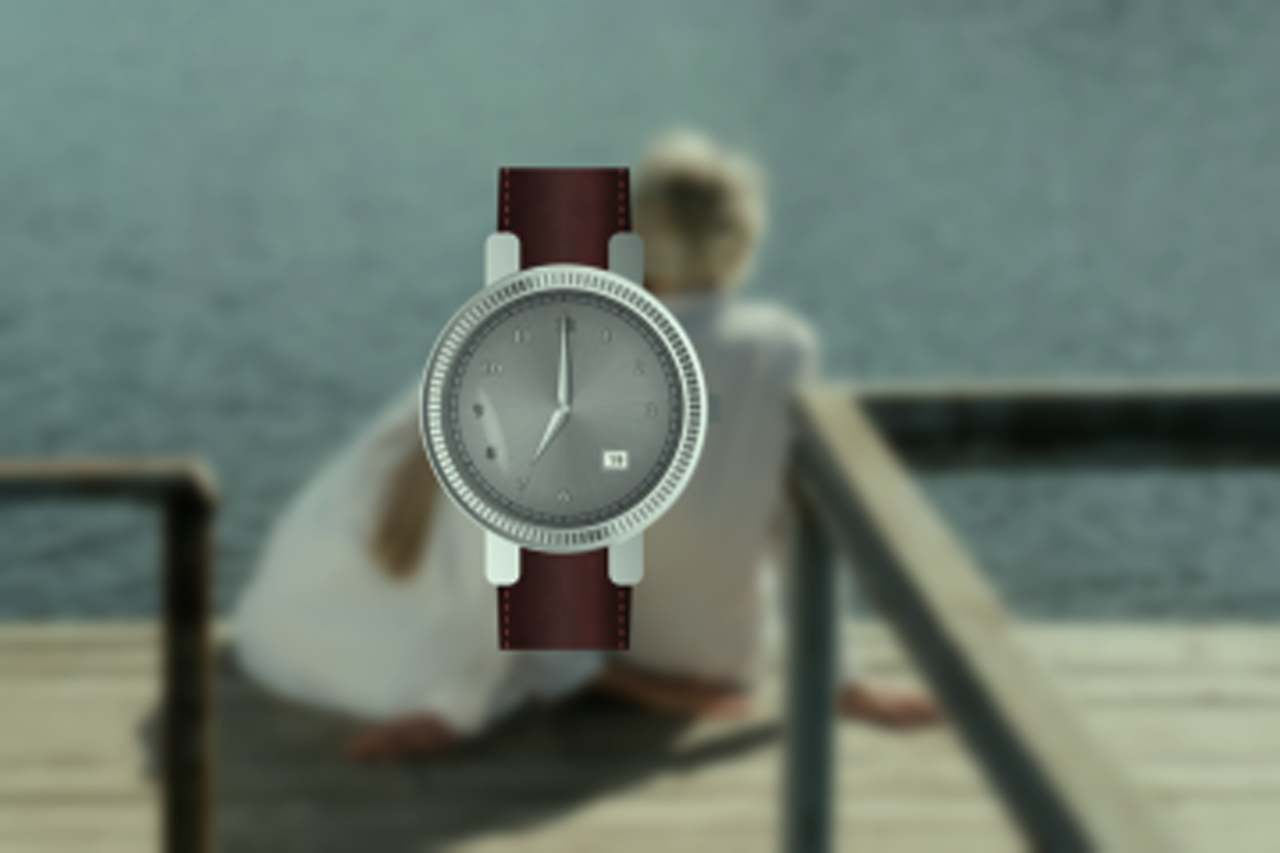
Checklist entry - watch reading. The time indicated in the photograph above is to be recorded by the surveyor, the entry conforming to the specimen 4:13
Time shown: 7:00
